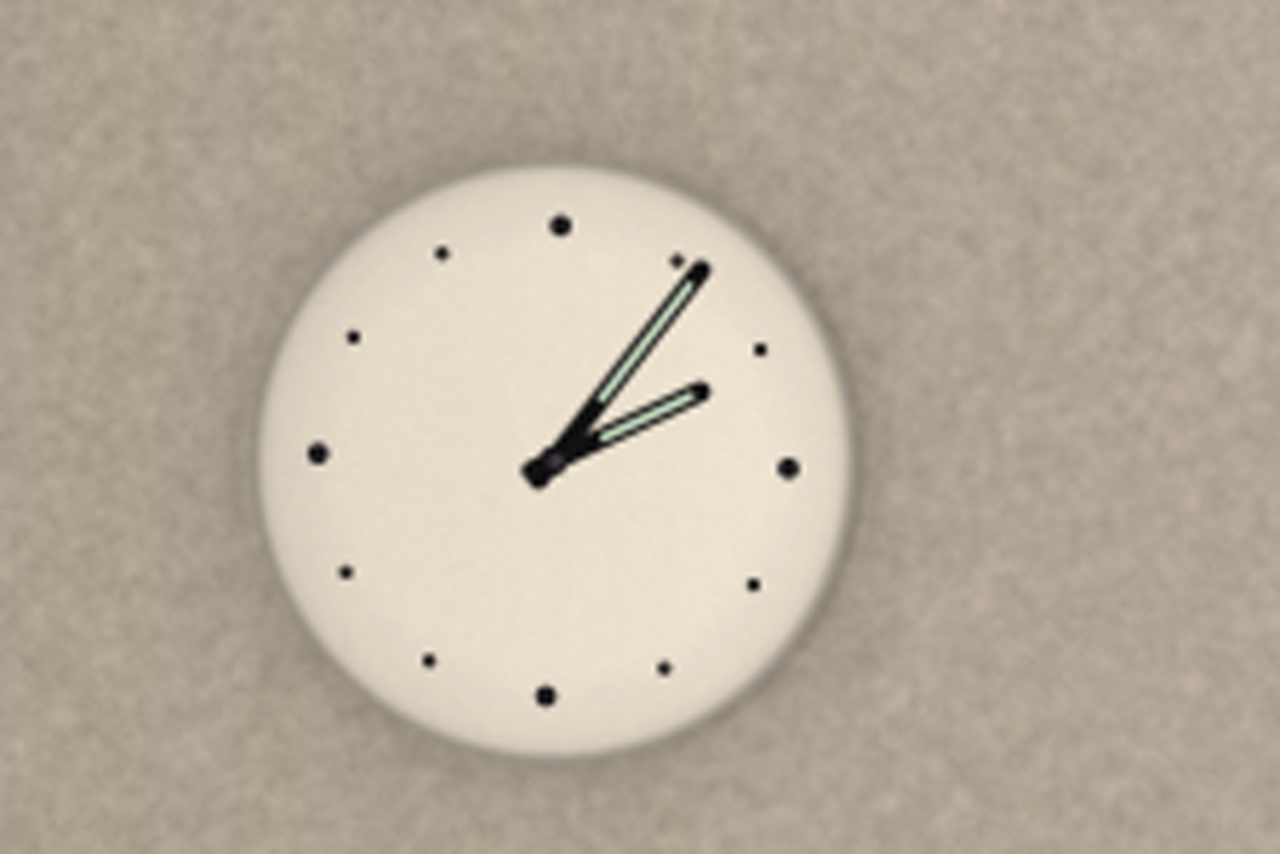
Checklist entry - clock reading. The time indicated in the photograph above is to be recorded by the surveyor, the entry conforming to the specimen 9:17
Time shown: 2:06
